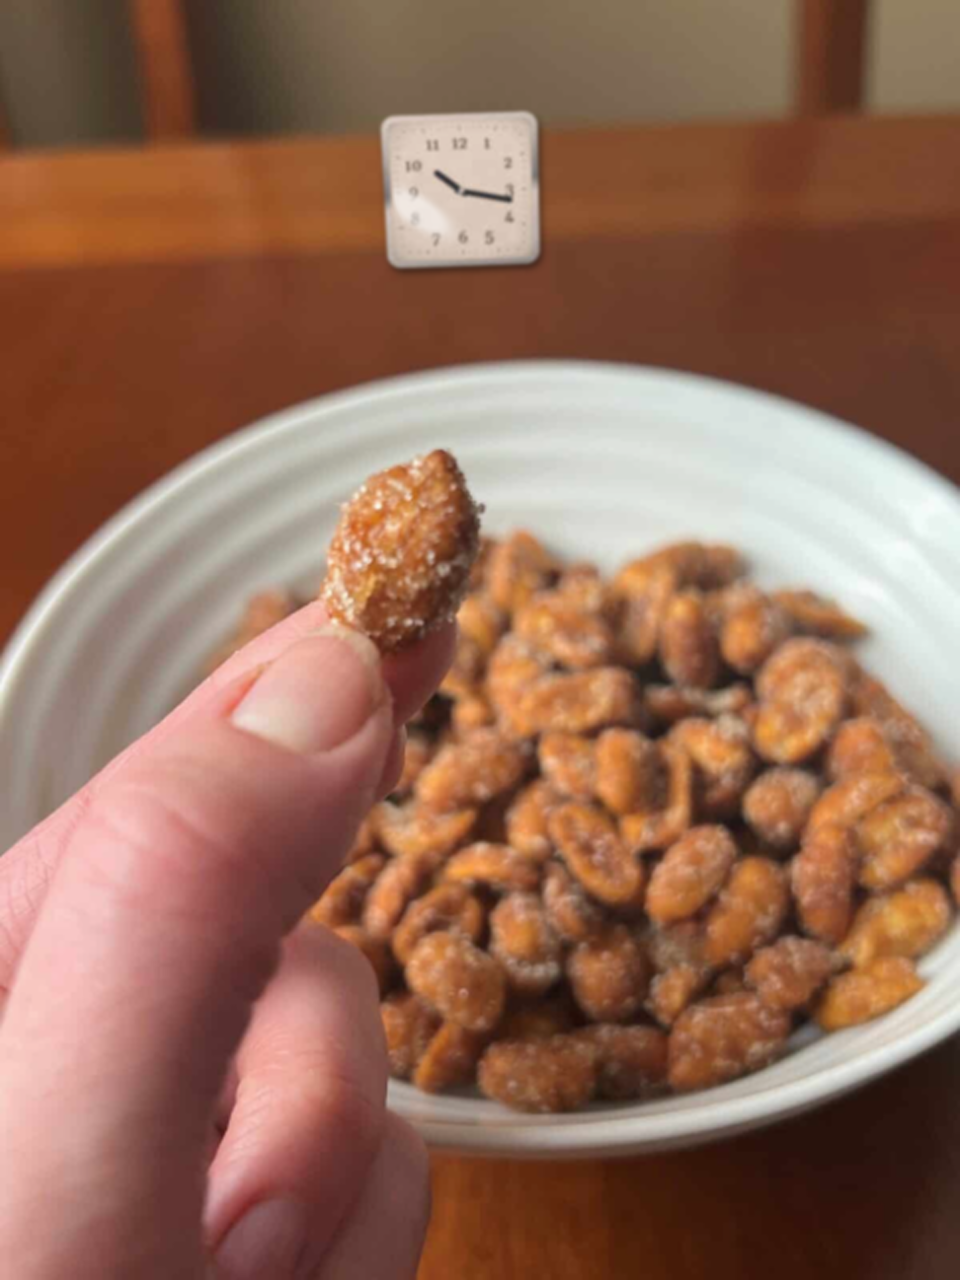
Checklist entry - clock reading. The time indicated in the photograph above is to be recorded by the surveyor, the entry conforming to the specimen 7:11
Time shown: 10:17
